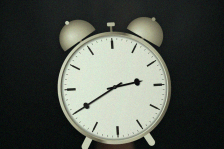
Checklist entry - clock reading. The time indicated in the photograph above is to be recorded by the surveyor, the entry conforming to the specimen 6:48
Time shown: 2:40
